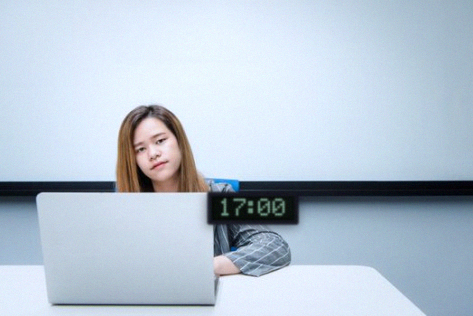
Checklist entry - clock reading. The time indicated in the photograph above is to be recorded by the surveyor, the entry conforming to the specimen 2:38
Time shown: 17:00
